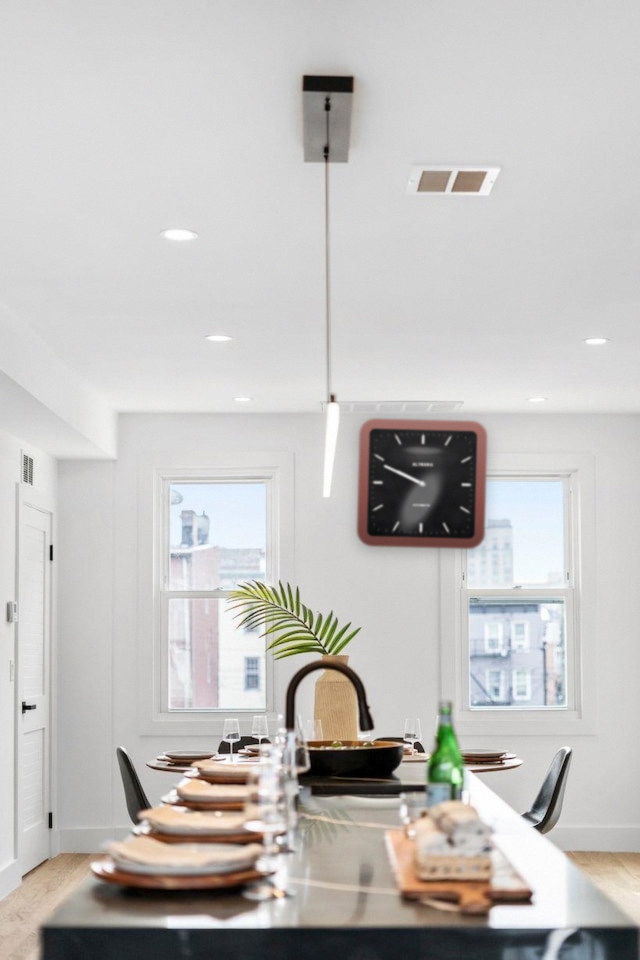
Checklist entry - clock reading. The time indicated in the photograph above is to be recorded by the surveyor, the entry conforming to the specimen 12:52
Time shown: 9:49
